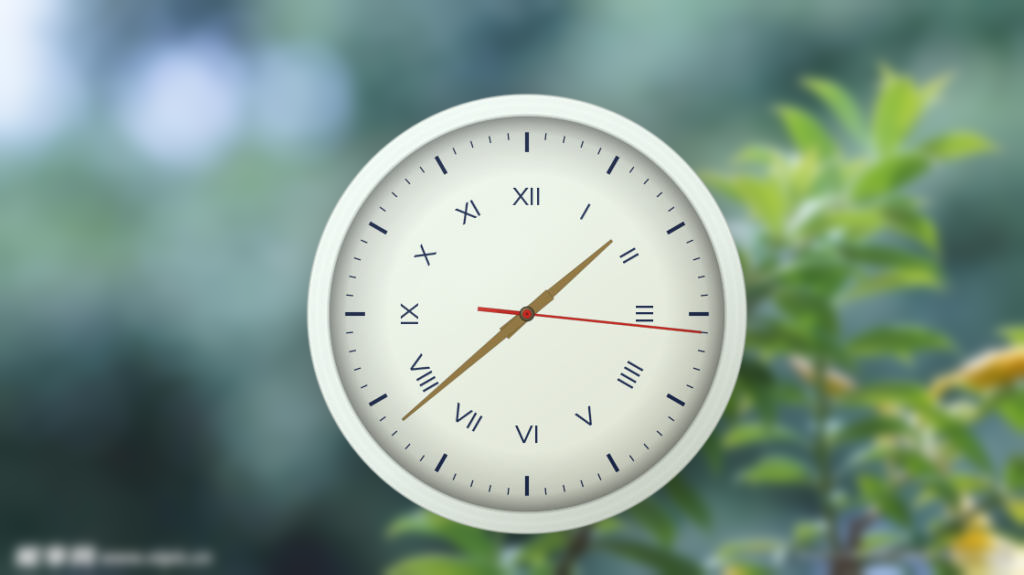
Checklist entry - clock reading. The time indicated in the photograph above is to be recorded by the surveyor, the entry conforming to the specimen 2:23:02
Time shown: 1:38:16
